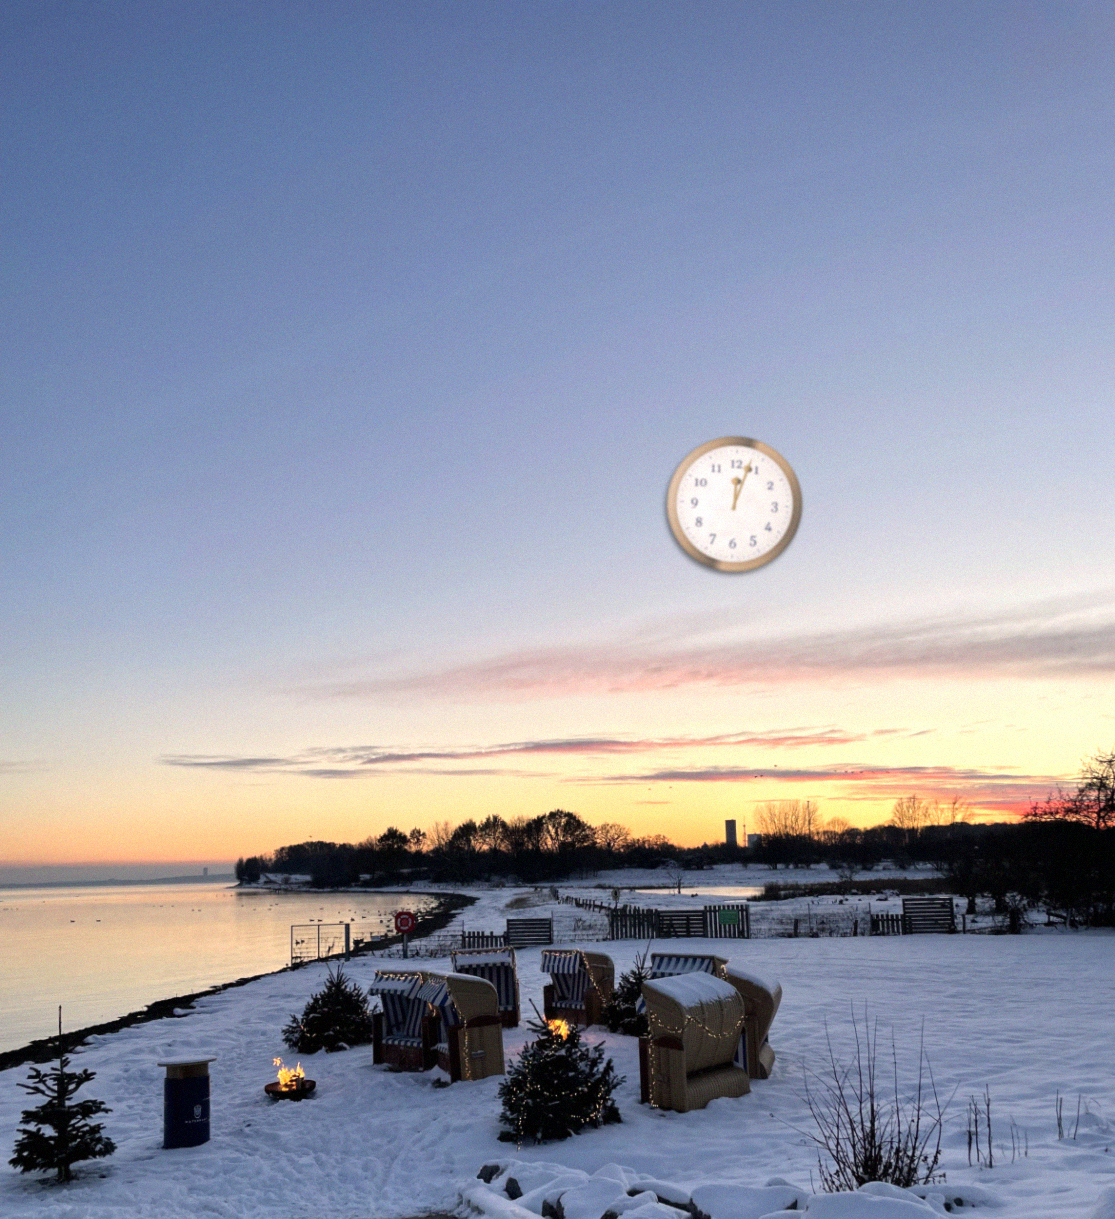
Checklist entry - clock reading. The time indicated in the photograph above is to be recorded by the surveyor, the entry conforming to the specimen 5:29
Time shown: 12:03
